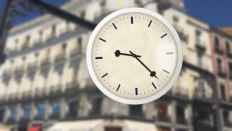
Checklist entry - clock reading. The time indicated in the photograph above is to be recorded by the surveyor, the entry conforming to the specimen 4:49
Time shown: 9:23
